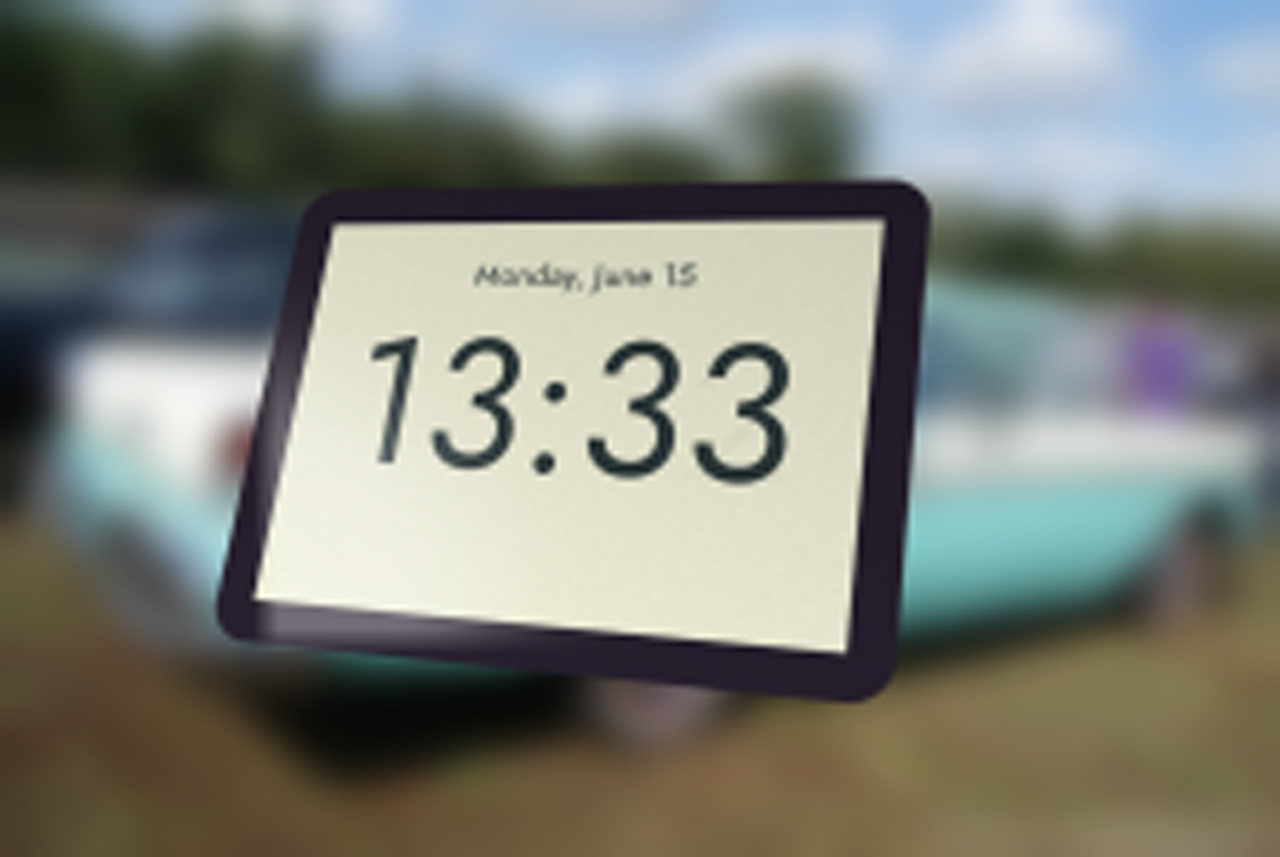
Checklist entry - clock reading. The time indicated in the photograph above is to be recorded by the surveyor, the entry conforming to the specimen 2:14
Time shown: 13:33
